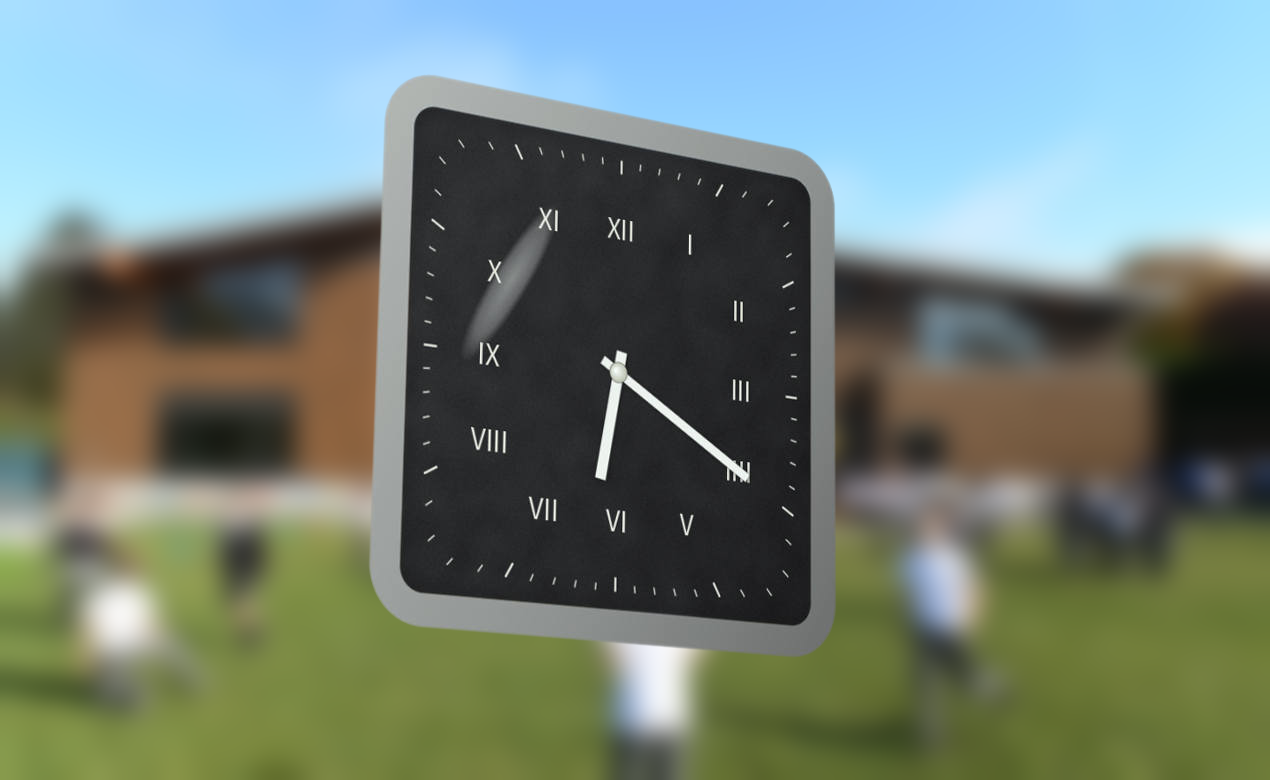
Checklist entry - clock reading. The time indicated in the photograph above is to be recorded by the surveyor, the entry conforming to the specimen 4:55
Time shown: 6:20
